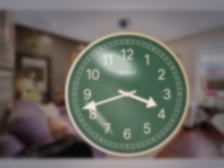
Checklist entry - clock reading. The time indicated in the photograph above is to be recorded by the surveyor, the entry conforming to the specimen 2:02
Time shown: 3:42
